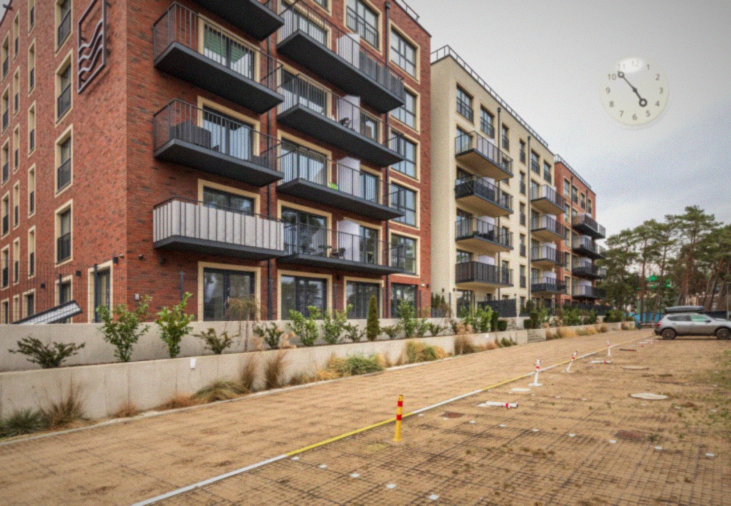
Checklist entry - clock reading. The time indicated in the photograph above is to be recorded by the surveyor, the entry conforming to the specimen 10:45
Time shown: 4:53
